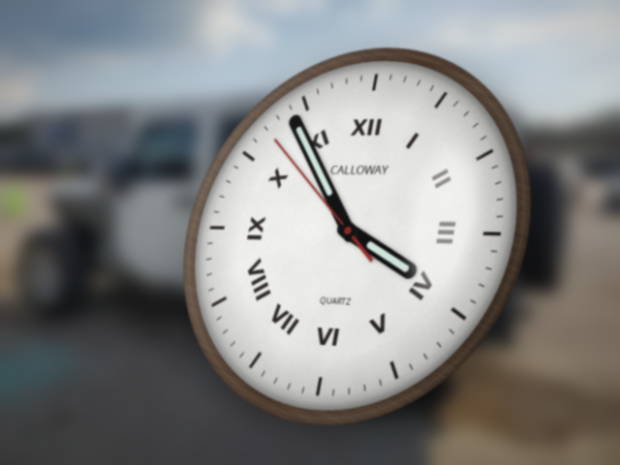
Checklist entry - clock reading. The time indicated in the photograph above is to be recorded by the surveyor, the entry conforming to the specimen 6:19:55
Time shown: 3:53:52
